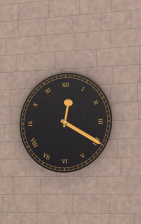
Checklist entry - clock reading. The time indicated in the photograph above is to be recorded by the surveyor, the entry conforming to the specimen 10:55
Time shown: 12:20
